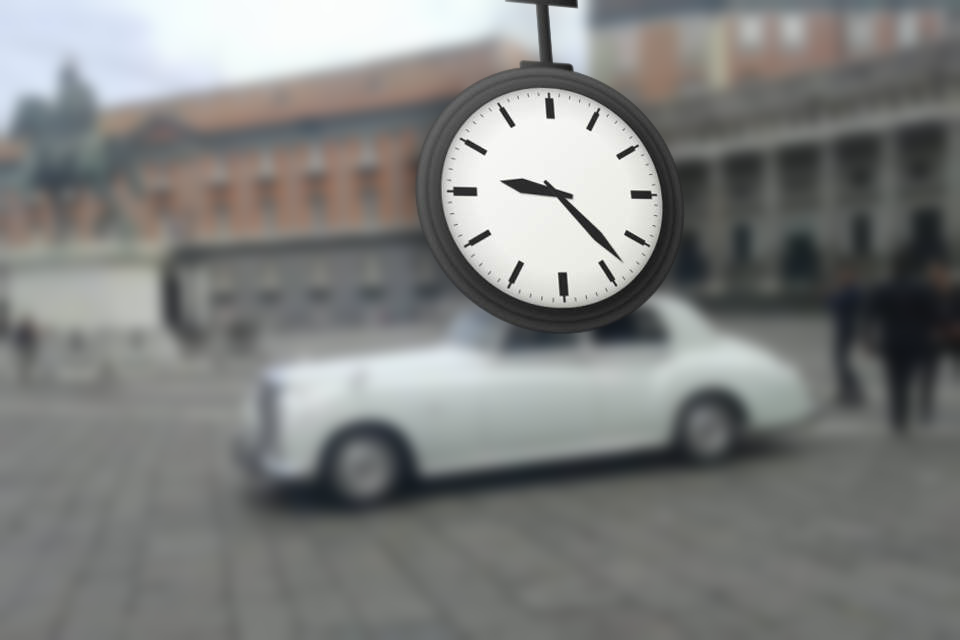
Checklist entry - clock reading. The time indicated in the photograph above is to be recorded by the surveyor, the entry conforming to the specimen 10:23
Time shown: 9:23
